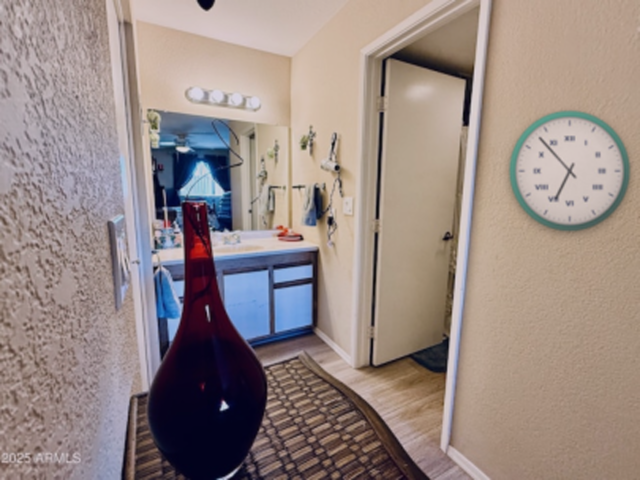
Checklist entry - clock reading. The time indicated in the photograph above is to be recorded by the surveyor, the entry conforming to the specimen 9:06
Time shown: 6:53
